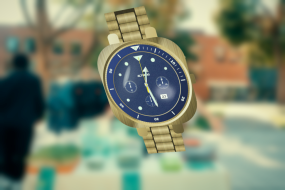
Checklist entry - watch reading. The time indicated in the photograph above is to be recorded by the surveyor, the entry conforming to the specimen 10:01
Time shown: 12:28
